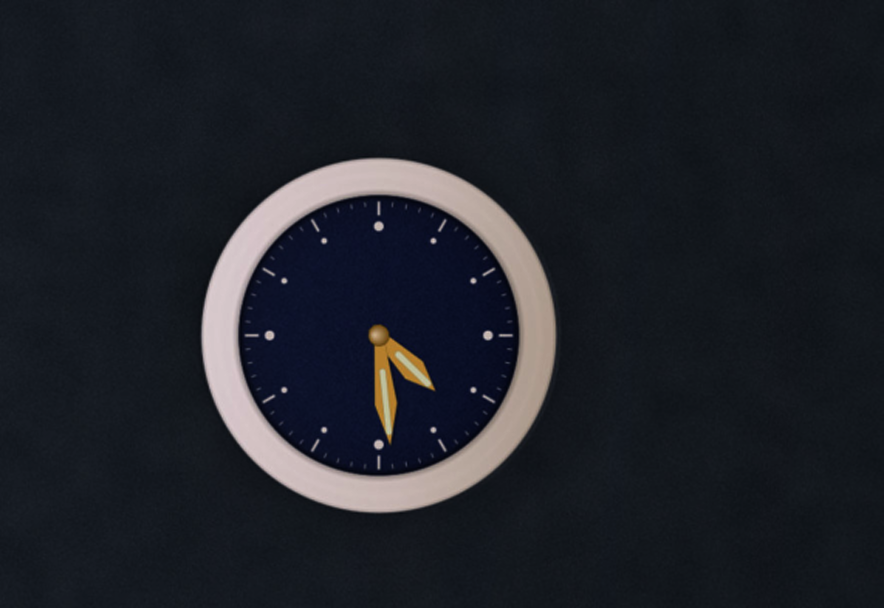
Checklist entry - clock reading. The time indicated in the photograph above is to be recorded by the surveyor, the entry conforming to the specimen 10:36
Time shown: 4:29
